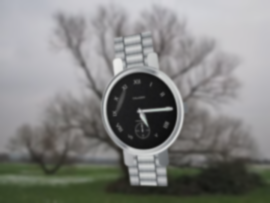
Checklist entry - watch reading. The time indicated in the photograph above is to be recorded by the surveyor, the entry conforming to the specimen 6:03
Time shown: 5:15
